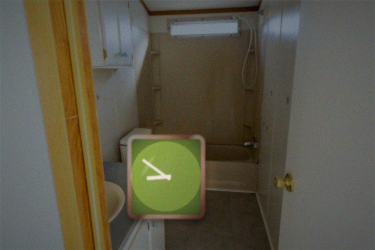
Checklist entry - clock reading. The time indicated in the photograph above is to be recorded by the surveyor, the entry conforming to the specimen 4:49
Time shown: 8:51
